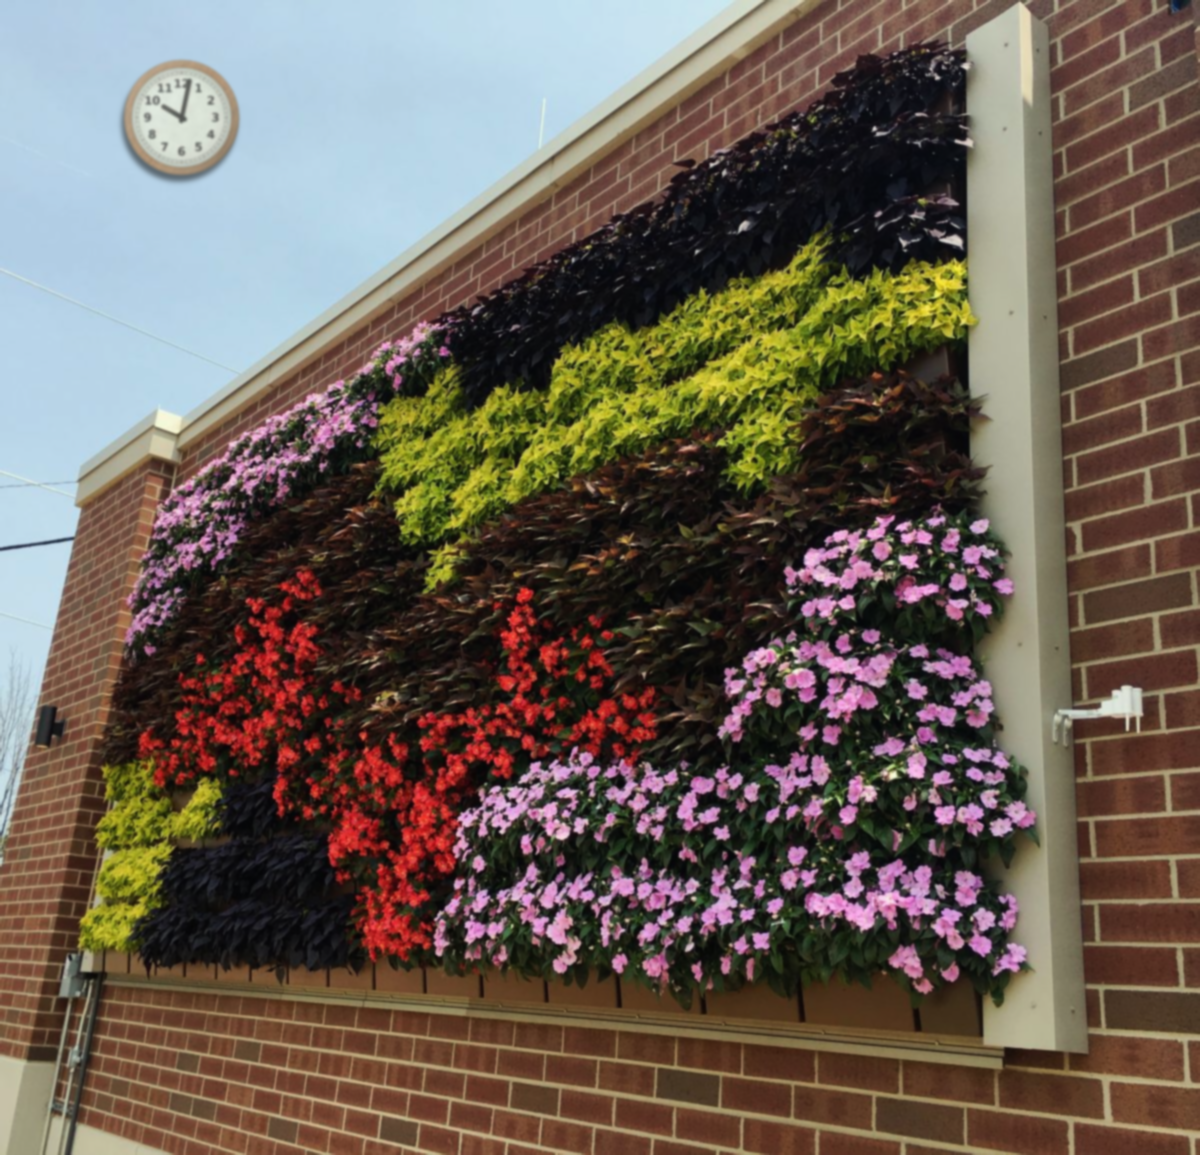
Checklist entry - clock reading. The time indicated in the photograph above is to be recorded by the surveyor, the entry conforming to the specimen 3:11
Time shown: 10:02
